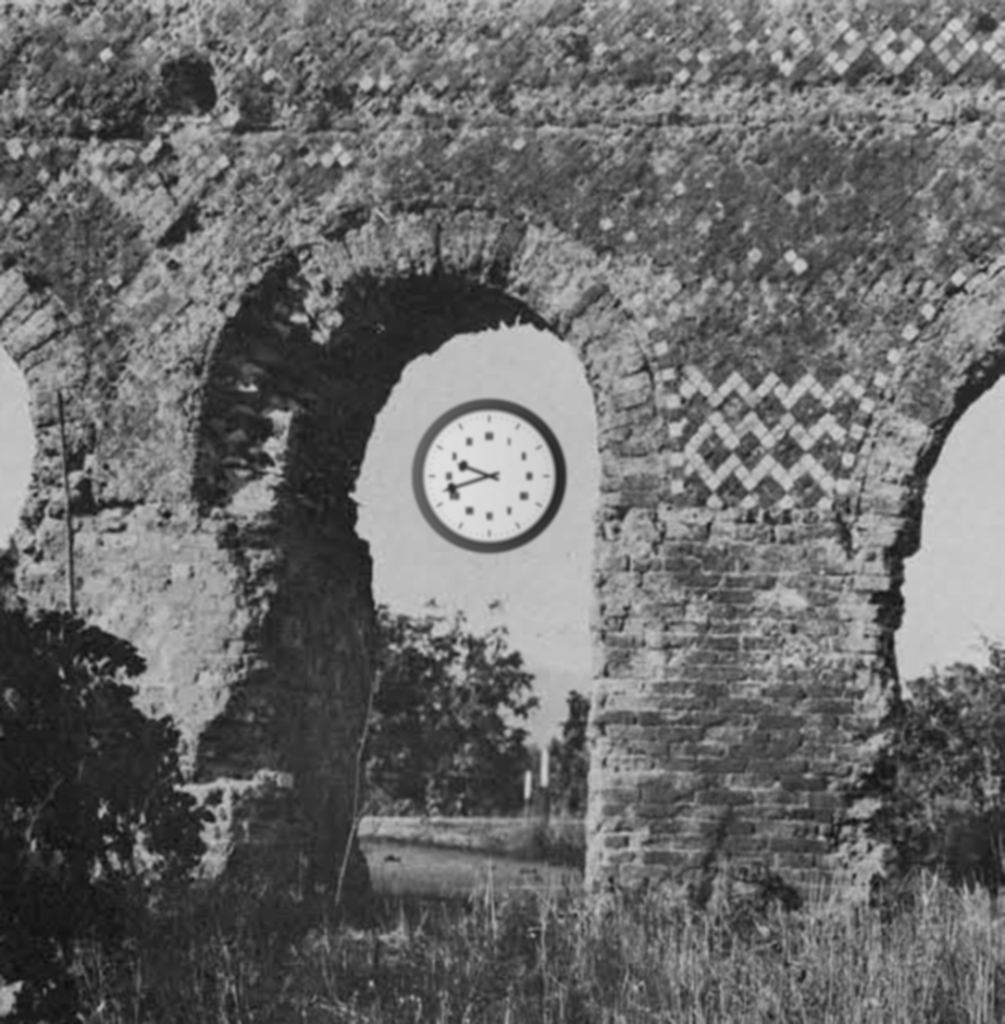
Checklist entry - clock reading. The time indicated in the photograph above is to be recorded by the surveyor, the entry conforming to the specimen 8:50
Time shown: 9:42
